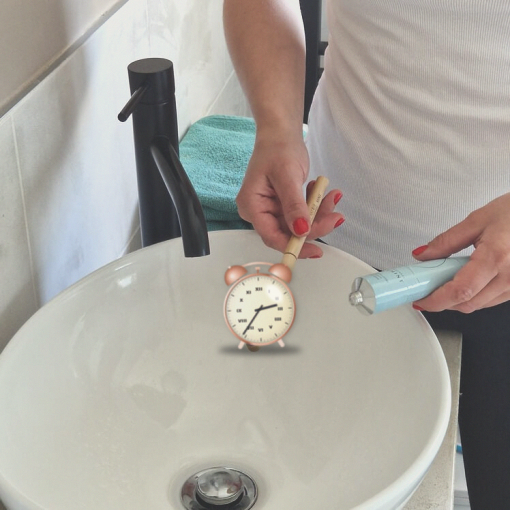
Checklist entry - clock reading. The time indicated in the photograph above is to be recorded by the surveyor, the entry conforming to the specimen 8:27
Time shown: 2:36
